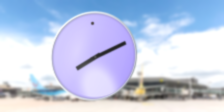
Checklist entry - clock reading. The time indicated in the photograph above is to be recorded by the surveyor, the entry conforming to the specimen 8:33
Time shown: 8:12
